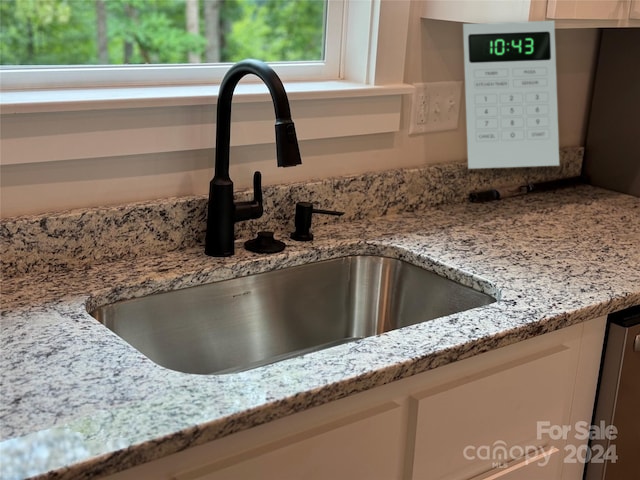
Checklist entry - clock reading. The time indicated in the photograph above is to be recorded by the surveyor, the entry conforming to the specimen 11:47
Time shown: 10:43
